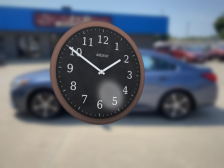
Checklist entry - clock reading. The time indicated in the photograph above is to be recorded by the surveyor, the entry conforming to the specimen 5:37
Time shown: 1:50
